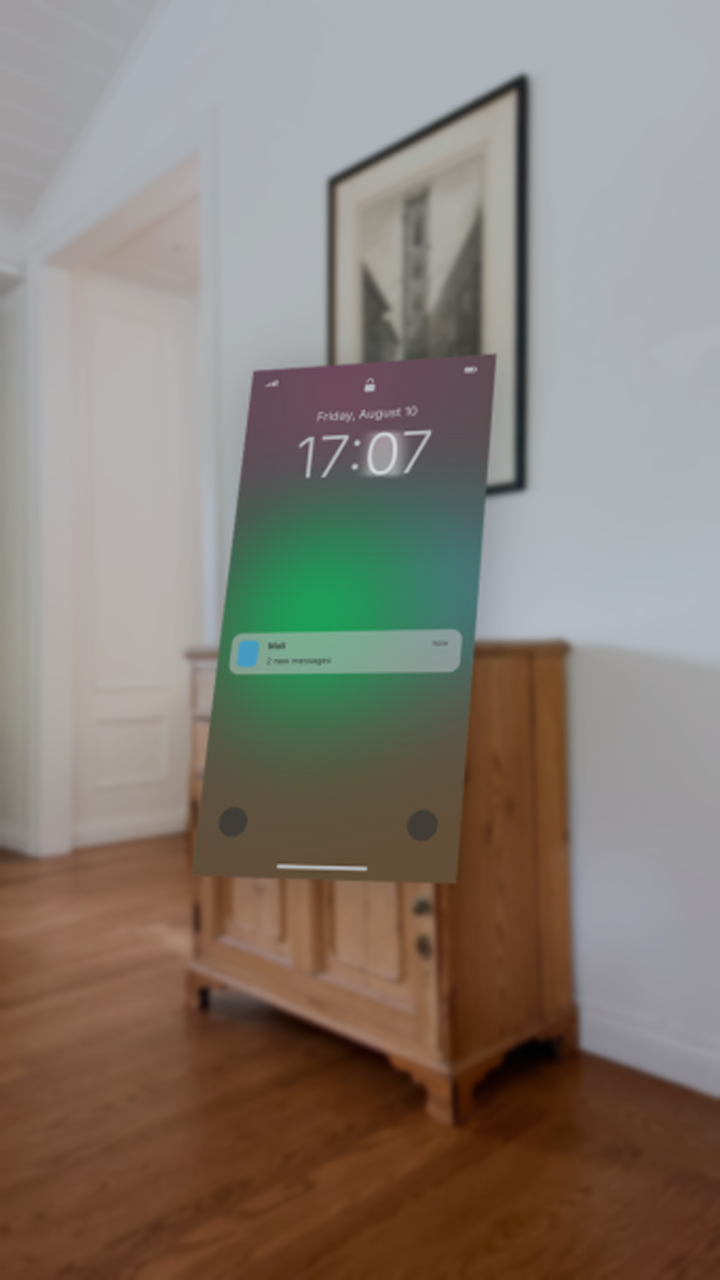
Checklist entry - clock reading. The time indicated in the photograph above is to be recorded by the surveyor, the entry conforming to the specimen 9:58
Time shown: 17:07
